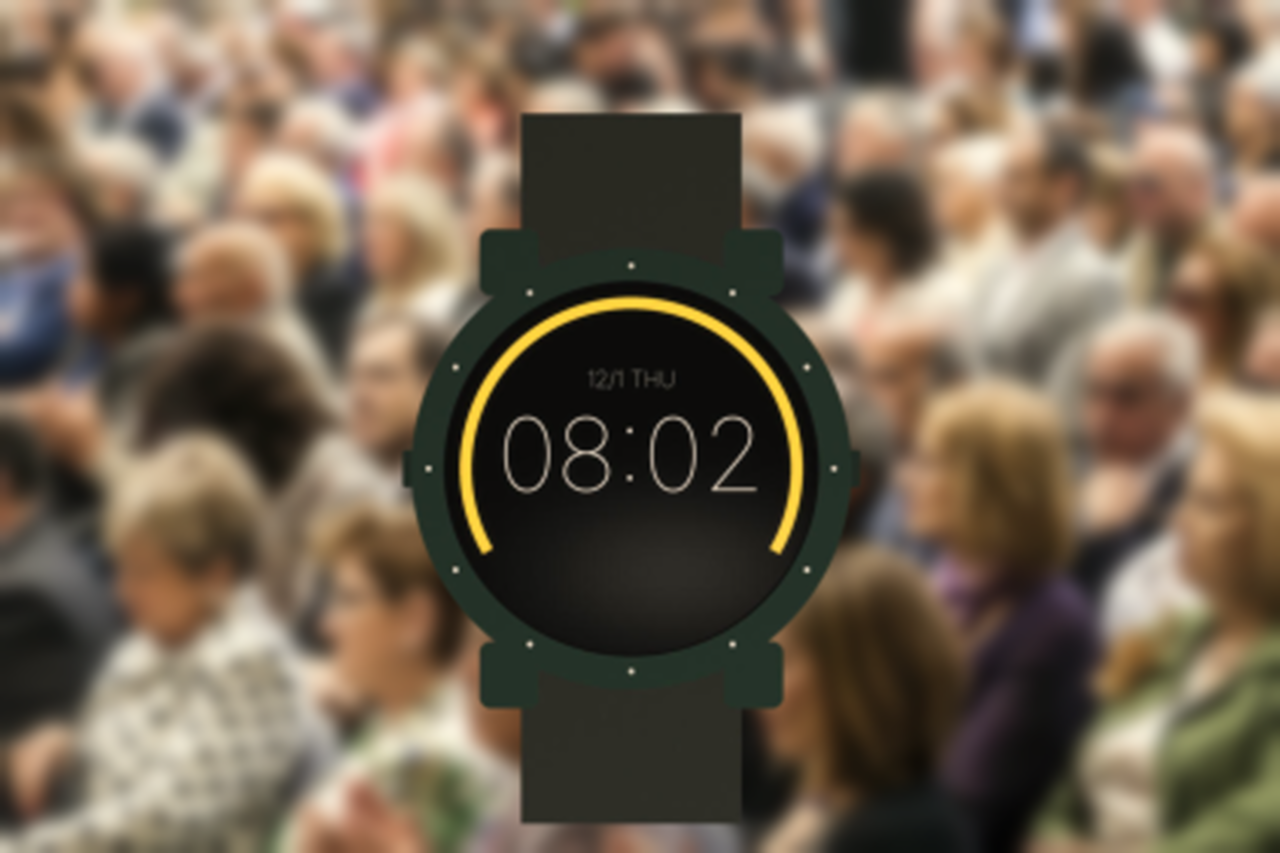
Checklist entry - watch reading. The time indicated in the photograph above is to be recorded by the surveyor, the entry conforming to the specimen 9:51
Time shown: 8:02
